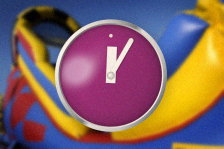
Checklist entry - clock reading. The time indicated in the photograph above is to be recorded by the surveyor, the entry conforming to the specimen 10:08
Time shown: 12:05
